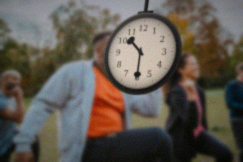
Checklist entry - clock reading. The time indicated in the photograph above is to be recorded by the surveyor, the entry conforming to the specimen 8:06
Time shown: 10:30
